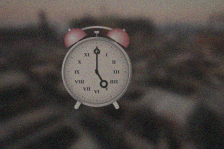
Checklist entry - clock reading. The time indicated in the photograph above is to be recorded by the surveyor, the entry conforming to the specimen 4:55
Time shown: 5:00
